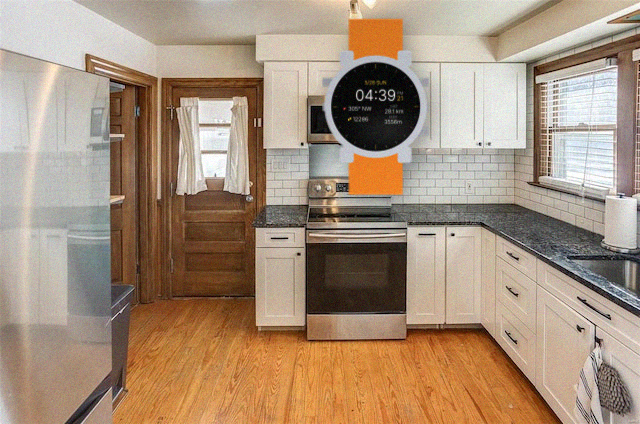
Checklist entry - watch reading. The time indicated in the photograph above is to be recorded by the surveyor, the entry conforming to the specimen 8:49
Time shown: 4:39
